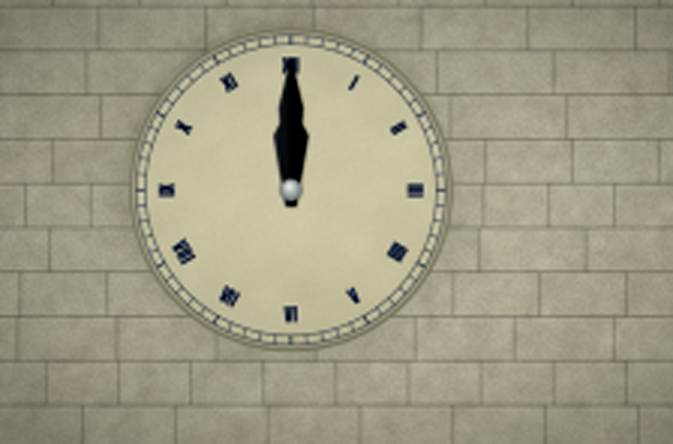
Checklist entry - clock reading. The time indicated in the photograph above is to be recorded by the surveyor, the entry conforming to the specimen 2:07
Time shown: 12:00
